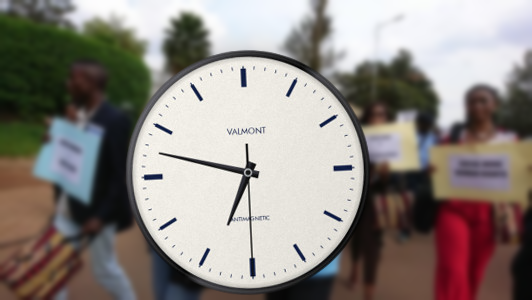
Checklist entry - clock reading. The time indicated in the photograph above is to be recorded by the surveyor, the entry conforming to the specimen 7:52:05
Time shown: 6:47:30
